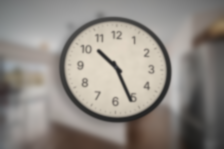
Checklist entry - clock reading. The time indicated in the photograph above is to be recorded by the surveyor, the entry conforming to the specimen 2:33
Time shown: 10:26
